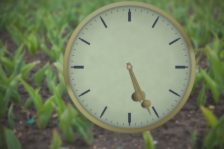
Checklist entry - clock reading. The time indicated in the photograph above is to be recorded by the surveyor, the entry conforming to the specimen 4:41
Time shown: 5:26
